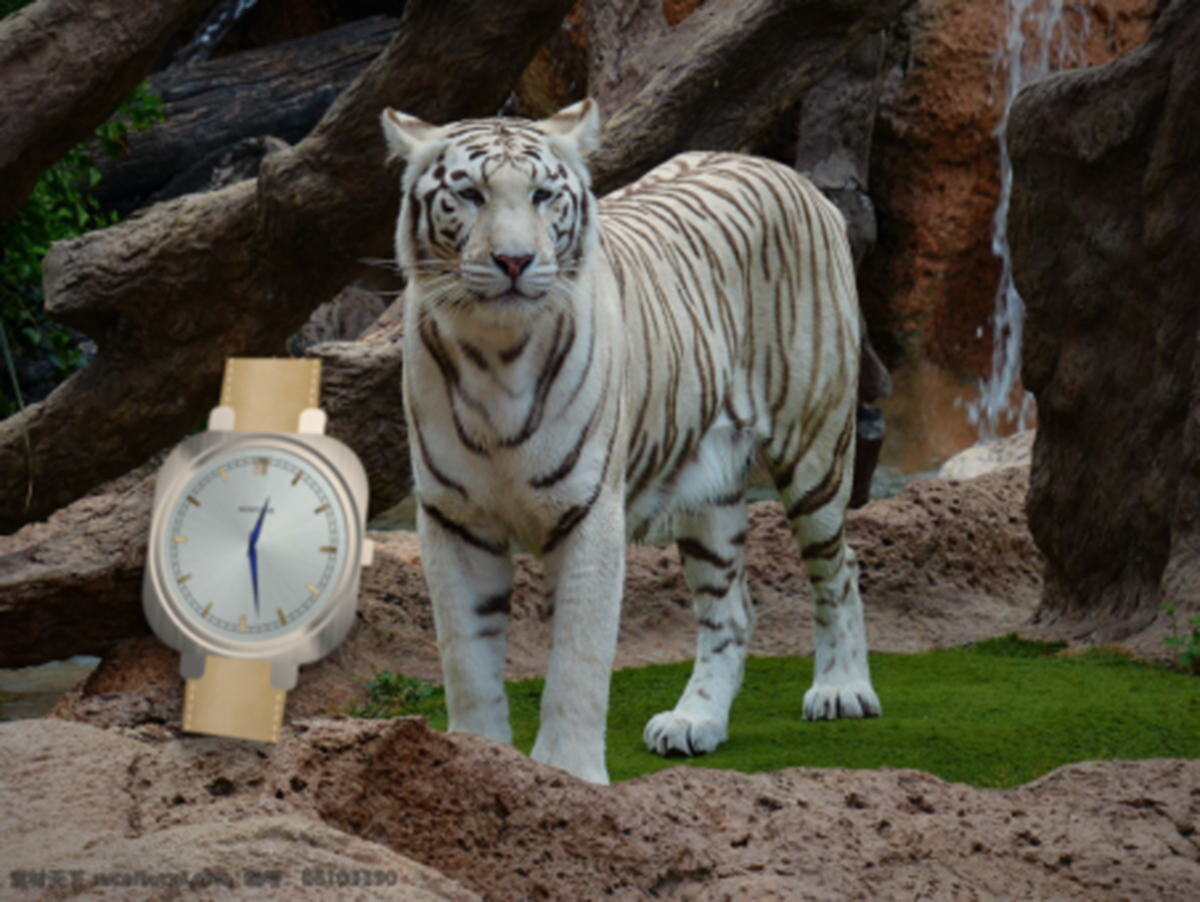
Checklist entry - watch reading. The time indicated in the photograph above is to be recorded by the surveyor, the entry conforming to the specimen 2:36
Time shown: 12:28
